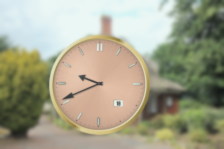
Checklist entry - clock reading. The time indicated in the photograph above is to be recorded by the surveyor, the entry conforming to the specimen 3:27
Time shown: 9:41
